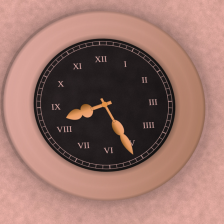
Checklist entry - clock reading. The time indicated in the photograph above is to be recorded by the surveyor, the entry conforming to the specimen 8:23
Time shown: 8:26
